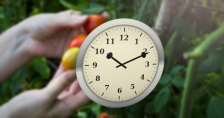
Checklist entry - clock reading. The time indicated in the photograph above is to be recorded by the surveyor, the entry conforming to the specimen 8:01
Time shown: 10:11
